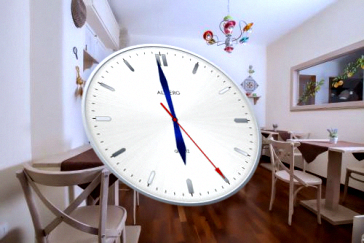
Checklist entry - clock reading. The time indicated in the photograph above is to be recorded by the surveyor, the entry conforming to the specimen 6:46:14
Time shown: 5:59:25
